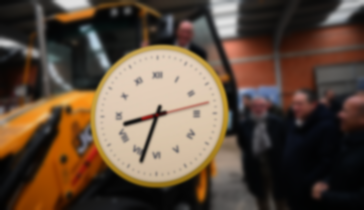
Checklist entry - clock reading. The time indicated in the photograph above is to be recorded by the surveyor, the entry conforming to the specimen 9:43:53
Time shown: 8:33:13
